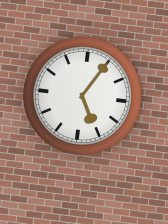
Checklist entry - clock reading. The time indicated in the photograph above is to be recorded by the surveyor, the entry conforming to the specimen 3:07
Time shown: 5:05
